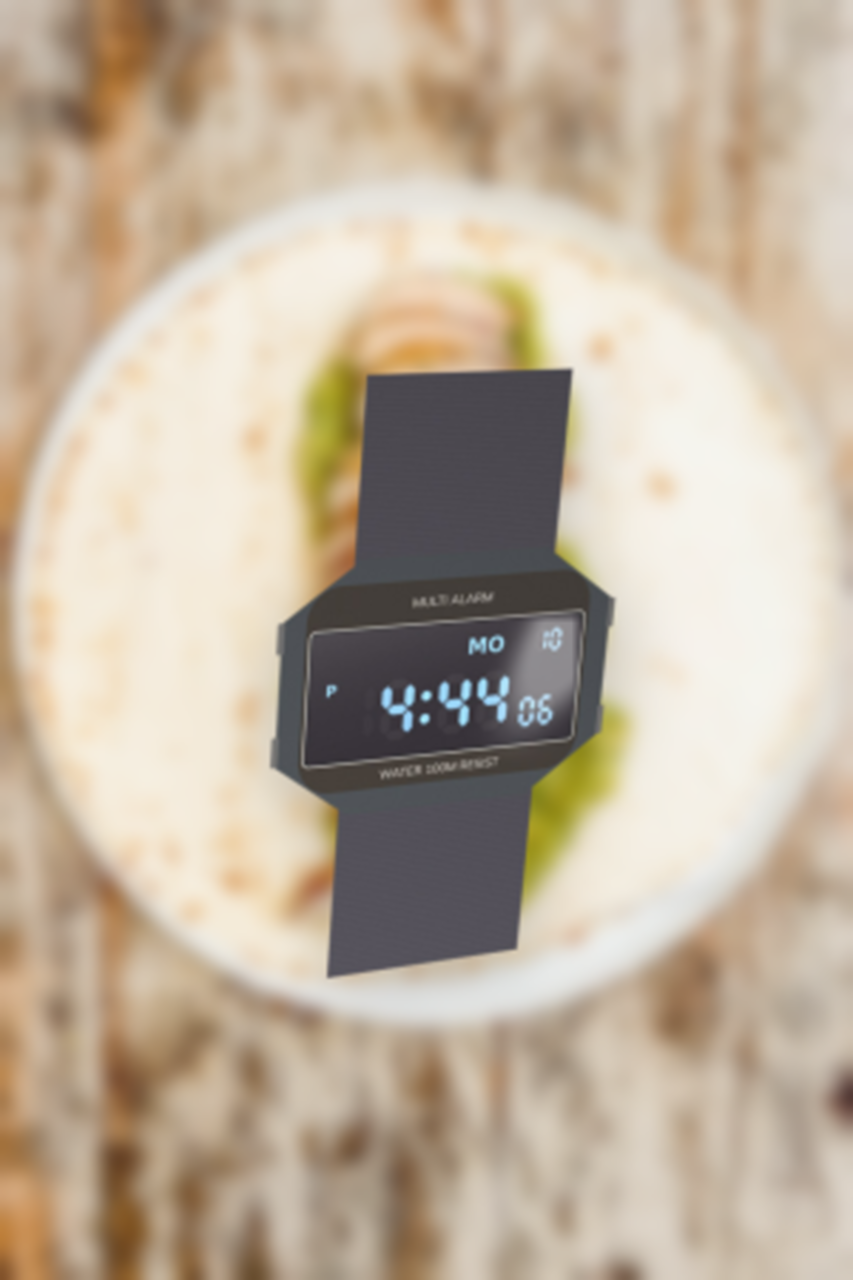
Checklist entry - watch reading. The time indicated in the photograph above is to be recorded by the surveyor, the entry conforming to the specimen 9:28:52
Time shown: 4:44:06
